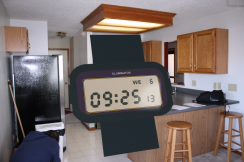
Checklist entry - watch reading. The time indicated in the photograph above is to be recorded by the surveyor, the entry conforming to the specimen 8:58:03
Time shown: 9:25:13
